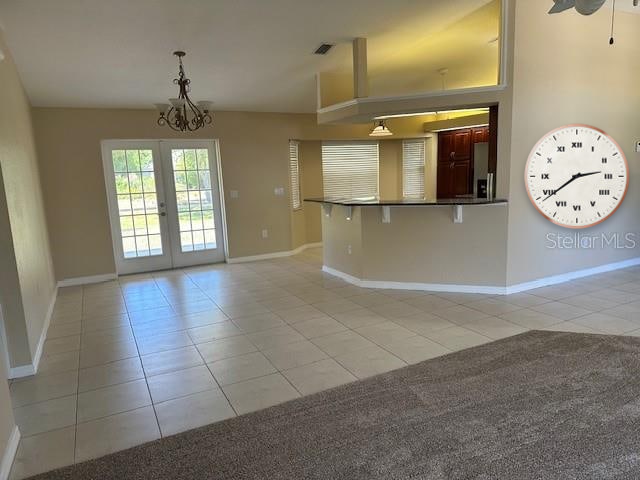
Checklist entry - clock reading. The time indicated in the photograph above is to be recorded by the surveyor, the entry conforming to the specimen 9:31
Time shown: 2:39
